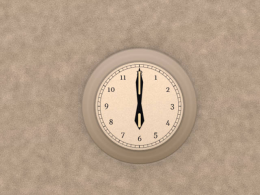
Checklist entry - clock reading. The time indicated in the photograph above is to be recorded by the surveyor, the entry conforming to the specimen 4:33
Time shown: 6:00
